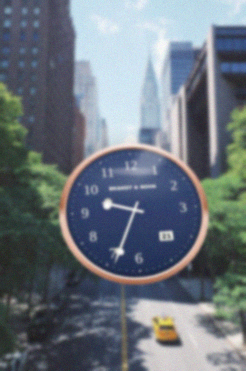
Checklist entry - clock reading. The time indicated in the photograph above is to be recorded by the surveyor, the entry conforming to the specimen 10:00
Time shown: 9:34
